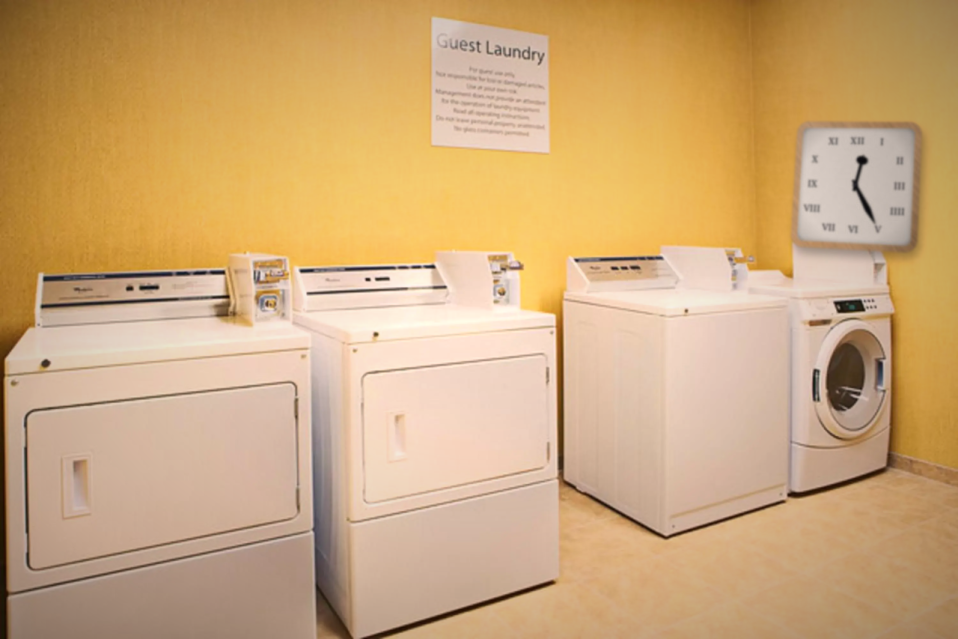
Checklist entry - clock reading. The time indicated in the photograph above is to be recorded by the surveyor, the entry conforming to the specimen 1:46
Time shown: 12:25
